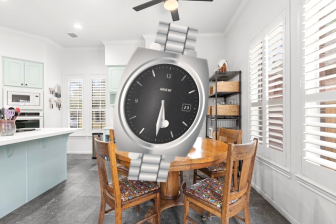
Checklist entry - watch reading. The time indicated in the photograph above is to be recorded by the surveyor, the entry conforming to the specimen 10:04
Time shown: 5:30
